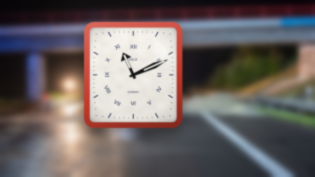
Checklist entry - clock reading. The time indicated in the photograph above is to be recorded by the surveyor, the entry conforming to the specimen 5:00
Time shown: 11:11
